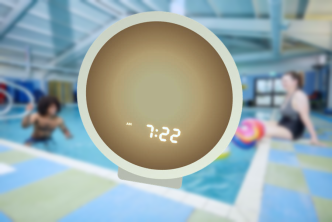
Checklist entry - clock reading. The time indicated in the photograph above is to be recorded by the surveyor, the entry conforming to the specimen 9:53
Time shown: 7:22
